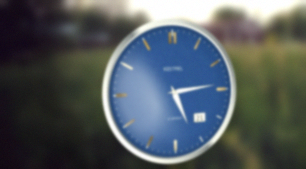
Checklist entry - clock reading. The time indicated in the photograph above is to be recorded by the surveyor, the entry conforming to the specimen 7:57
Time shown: 5:14
